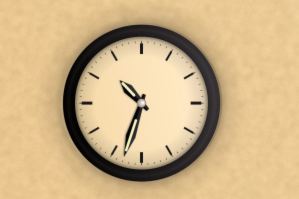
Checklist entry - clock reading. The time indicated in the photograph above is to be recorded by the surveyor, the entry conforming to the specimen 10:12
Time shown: 10:33
